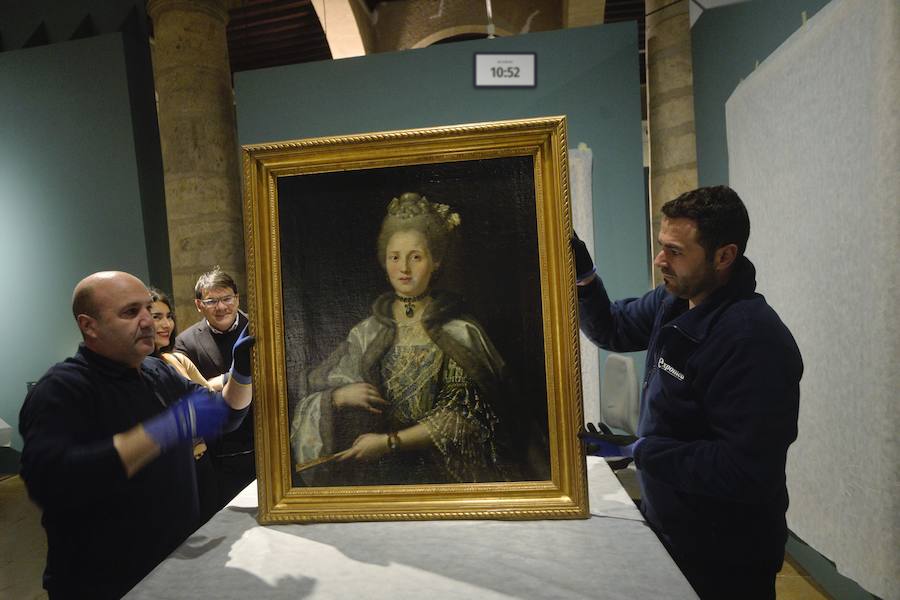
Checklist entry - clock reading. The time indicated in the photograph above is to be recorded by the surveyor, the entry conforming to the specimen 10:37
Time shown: 10:52
